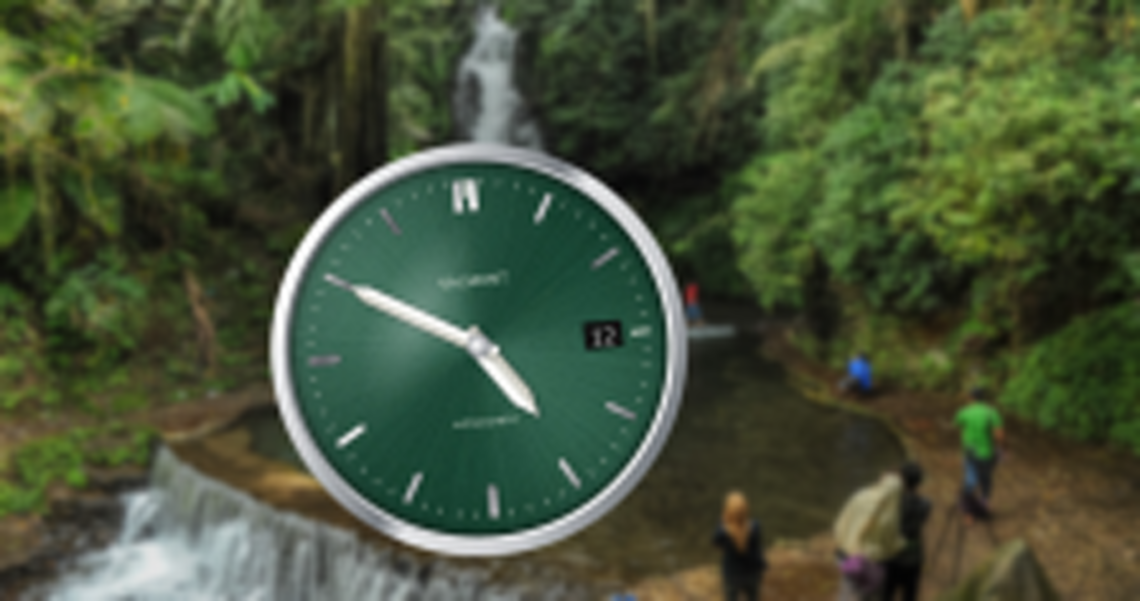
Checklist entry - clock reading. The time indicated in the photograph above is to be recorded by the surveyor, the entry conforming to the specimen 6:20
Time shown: 4:50
